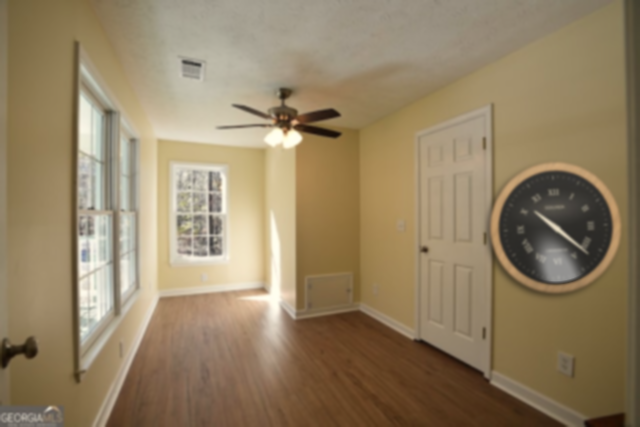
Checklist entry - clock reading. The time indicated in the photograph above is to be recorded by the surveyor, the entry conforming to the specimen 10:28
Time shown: 10:22
